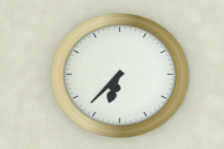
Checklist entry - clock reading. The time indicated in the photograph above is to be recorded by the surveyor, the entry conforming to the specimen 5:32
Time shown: 6:37
